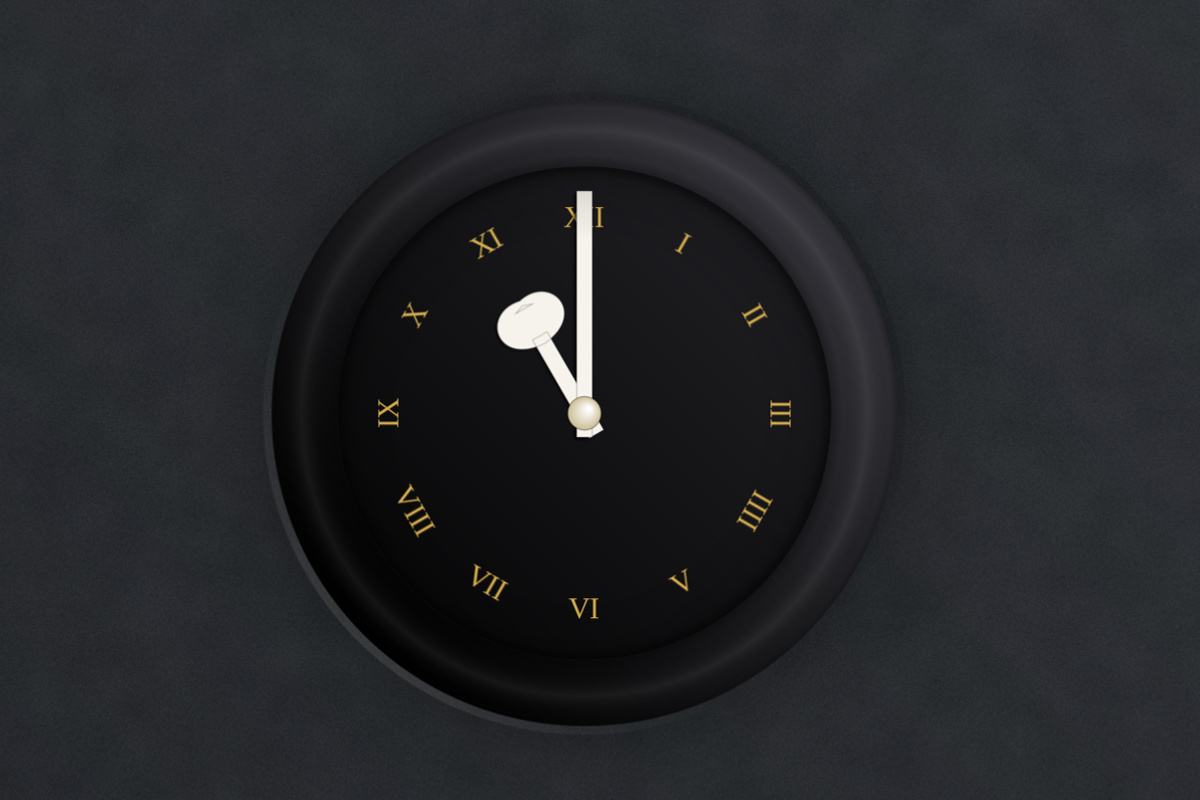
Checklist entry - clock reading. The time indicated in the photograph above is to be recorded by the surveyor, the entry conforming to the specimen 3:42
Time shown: 11:00
